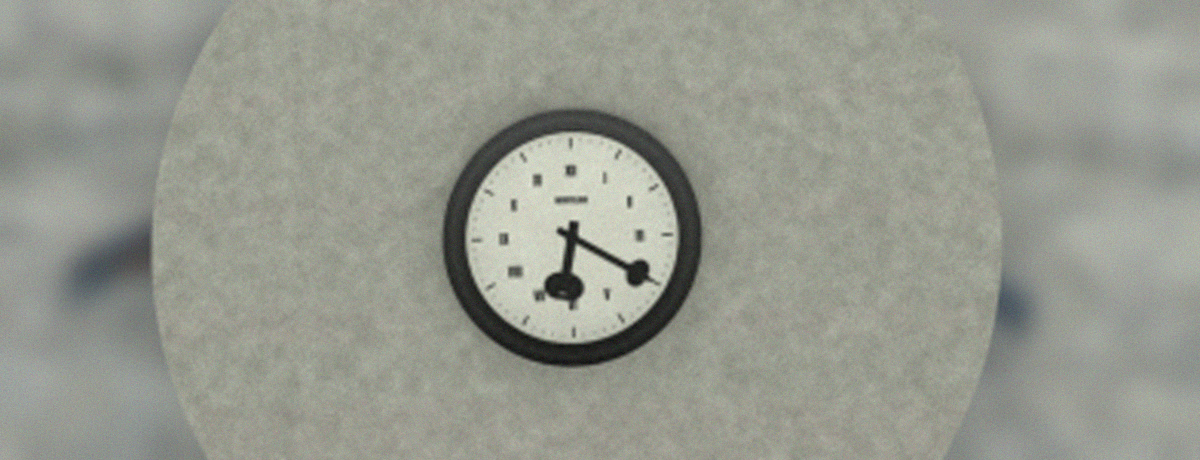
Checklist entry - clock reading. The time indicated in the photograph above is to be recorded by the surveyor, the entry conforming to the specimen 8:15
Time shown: 6:20
